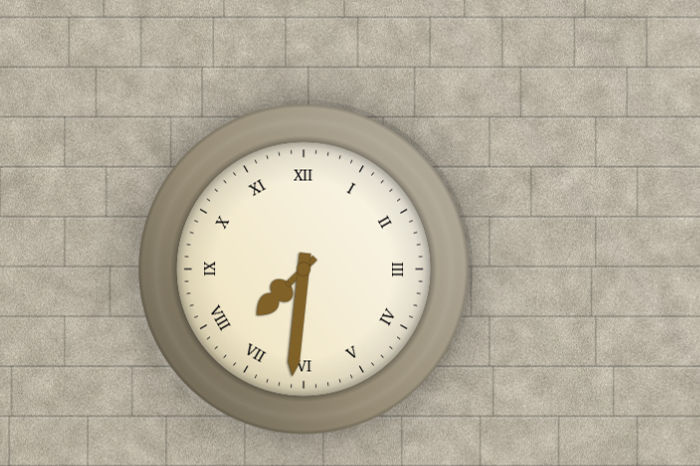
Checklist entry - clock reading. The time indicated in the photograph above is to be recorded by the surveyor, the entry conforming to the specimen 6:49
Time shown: 7:31
